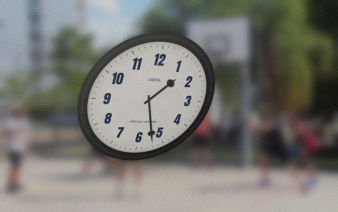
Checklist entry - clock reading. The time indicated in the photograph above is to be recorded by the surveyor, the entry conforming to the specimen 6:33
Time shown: 1:27
